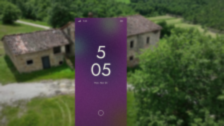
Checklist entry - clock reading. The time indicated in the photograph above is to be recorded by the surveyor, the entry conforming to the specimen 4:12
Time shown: 5:05
